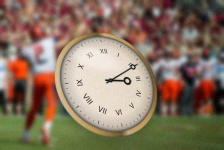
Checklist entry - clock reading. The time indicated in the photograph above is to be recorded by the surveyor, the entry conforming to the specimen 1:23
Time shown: 3:11
